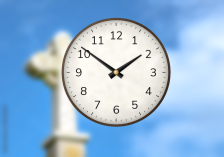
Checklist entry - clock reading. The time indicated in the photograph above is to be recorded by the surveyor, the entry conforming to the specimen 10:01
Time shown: 1:51
